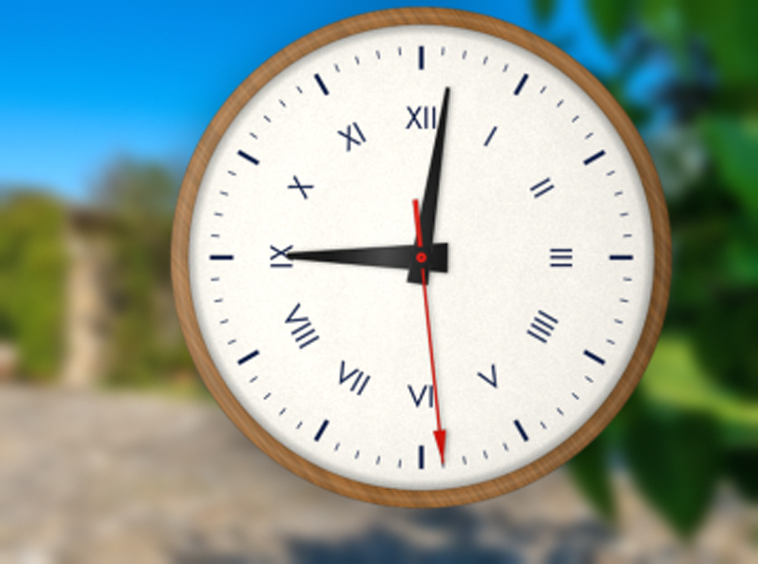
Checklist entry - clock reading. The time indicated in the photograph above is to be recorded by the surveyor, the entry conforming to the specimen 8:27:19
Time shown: 9:01:29
